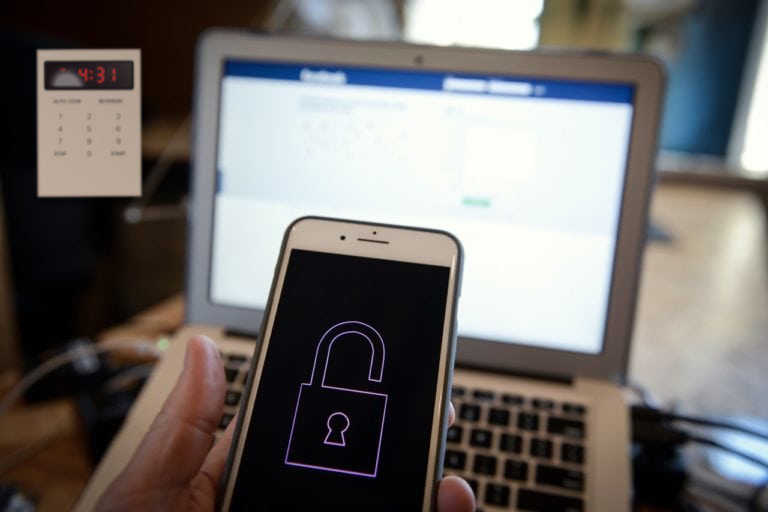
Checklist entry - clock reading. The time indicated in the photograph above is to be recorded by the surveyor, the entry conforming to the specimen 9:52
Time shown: 4:31
